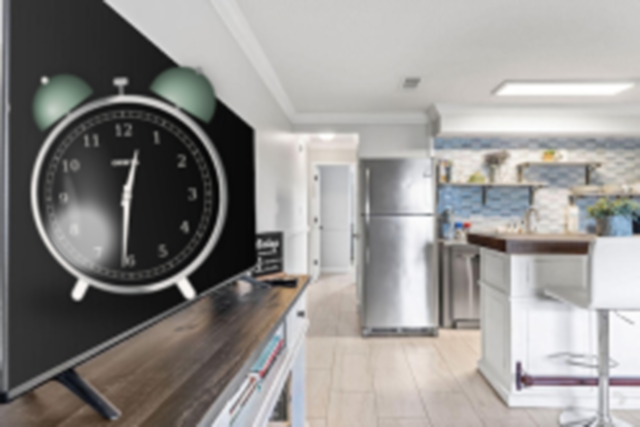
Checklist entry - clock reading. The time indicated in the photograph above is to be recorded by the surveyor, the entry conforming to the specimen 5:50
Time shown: 12:31
